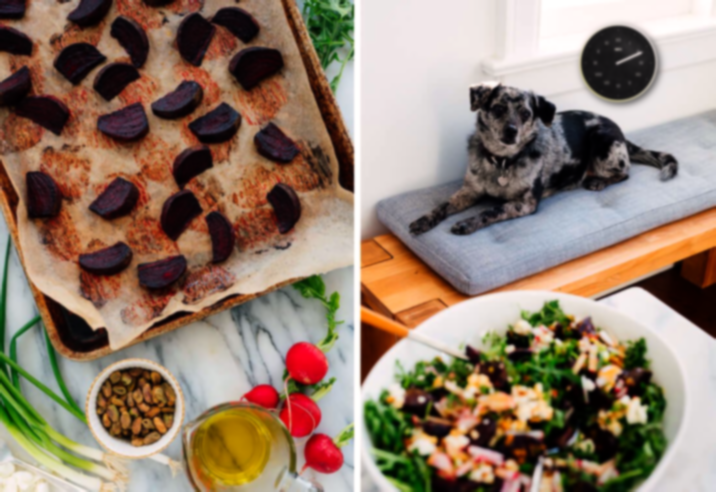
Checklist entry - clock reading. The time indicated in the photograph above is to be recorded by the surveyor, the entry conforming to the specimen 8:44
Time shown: 2:11
